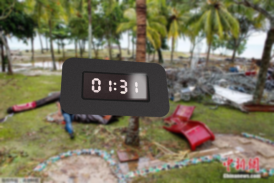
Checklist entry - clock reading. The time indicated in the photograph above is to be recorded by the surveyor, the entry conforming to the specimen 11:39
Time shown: 1:31
